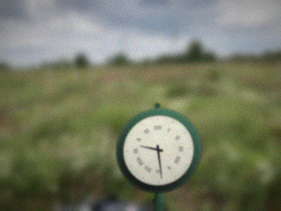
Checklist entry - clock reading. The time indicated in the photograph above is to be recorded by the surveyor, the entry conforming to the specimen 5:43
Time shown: 9:29
